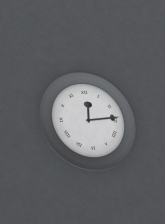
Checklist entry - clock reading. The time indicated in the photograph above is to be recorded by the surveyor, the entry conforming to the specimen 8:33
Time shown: 12:14
